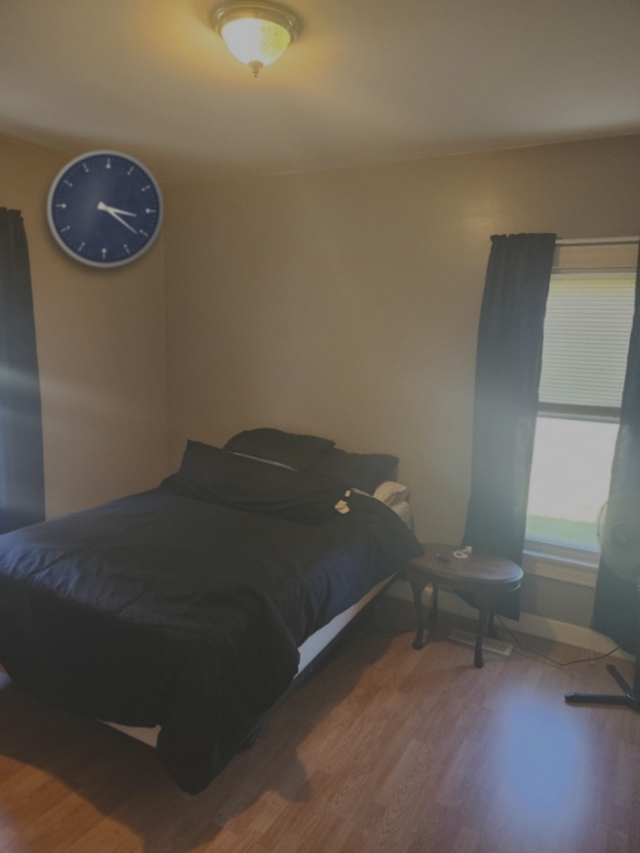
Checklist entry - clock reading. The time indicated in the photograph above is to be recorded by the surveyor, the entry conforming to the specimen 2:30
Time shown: 3:21
